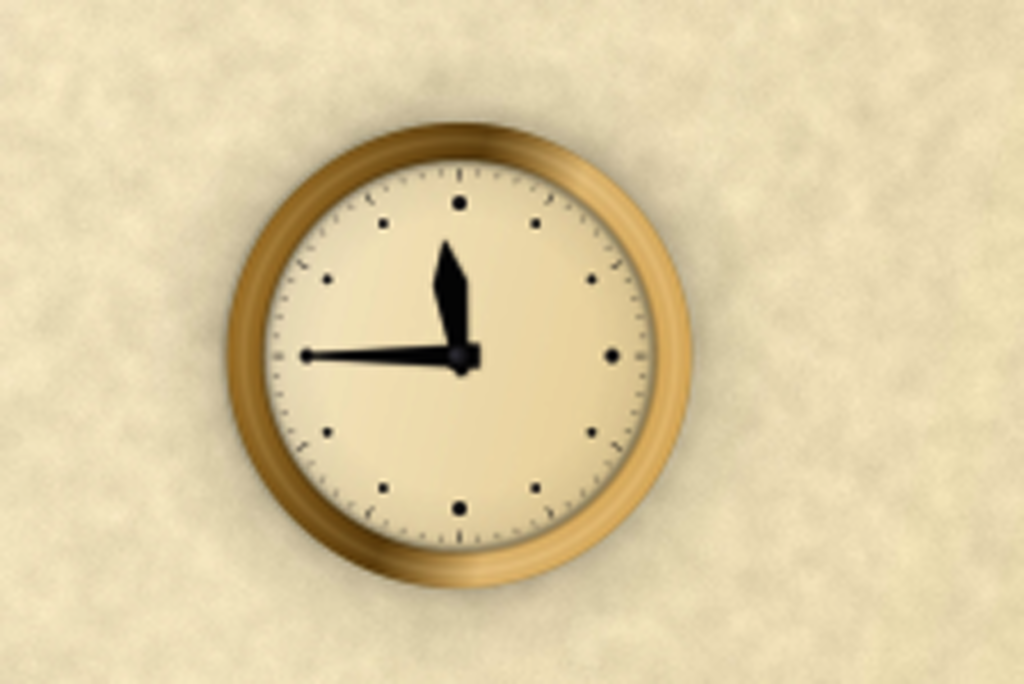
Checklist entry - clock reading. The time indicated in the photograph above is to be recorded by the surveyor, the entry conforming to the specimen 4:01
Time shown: 11:45
